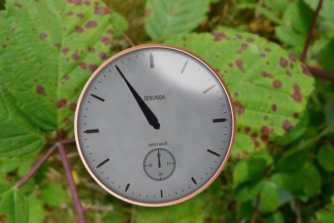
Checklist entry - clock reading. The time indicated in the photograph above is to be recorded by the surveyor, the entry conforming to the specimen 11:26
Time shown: 10:55
